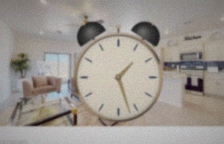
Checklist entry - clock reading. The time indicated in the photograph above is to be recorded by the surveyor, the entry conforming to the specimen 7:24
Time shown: 1:27
